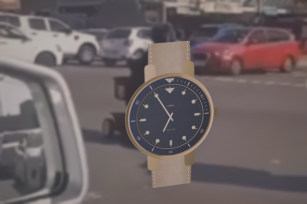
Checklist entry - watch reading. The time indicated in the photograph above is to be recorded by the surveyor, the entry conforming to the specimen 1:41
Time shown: 6:55
